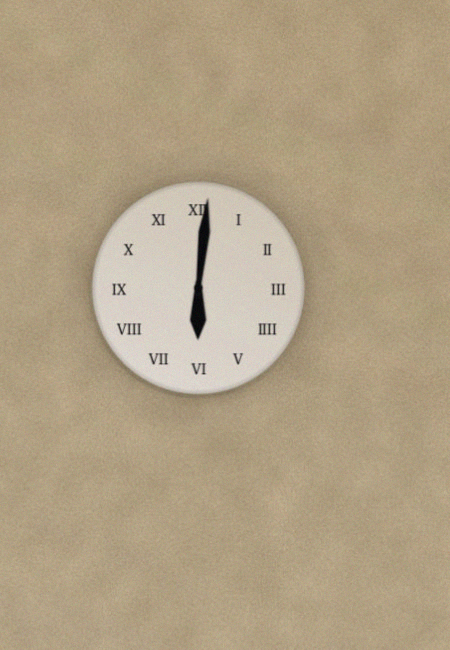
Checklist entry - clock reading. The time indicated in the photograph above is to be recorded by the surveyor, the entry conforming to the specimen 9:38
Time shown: 6:01
